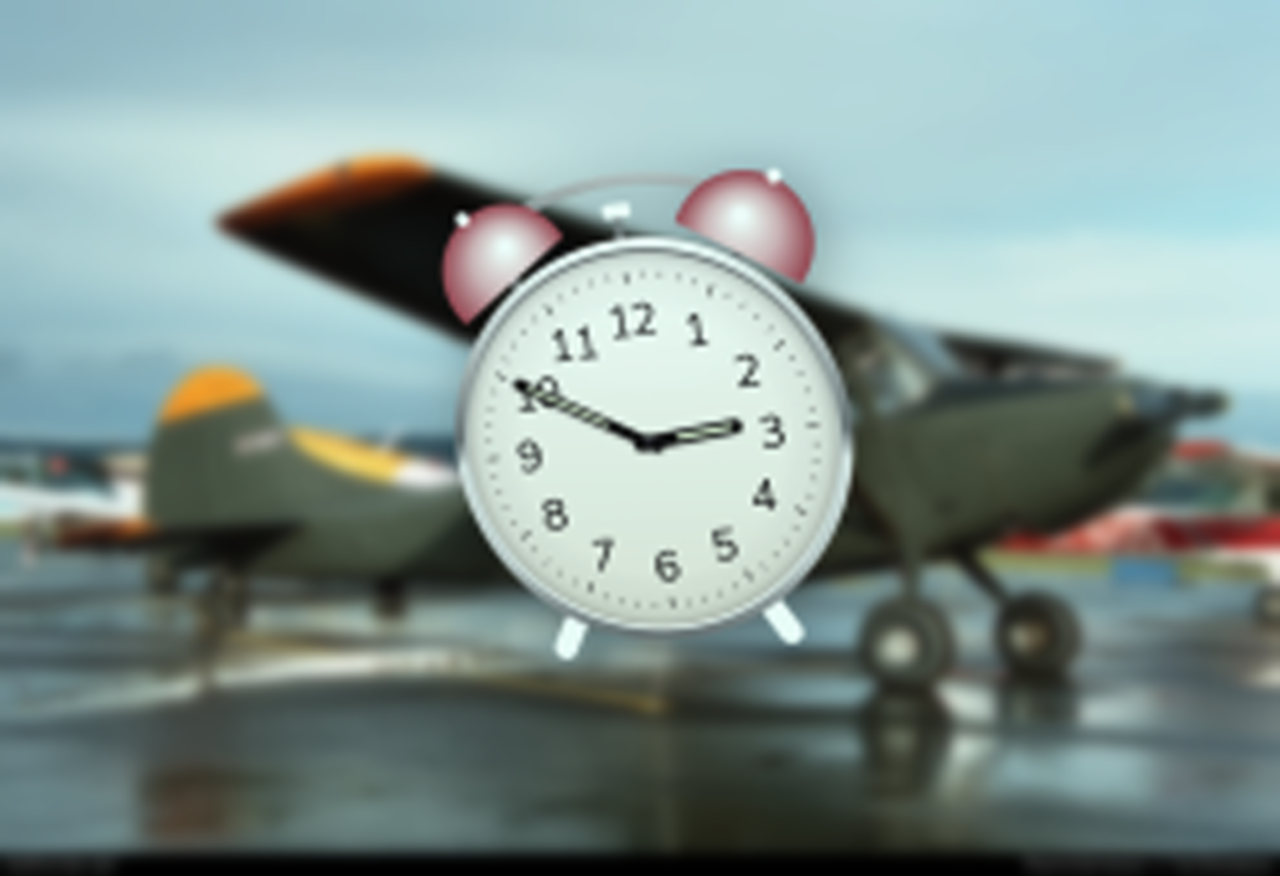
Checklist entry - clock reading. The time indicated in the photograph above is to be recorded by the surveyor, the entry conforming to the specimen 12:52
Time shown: 2:50
